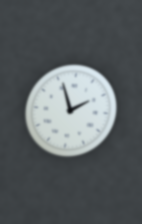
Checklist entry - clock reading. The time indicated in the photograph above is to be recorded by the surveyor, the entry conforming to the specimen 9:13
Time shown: 1:56
